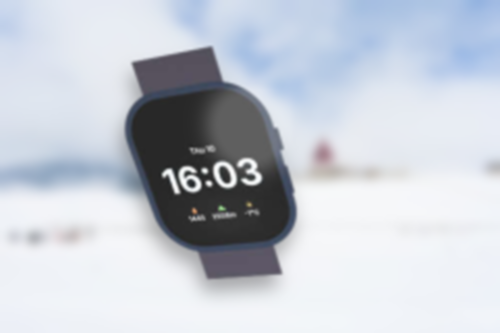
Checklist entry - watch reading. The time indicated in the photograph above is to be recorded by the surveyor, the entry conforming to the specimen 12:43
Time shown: 16:03
